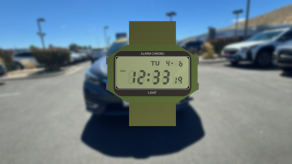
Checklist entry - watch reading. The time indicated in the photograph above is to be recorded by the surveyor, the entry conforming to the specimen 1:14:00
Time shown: 12:33:19
